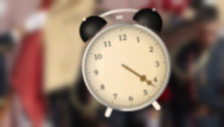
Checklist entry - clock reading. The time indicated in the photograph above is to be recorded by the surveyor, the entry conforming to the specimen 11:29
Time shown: 4:22
